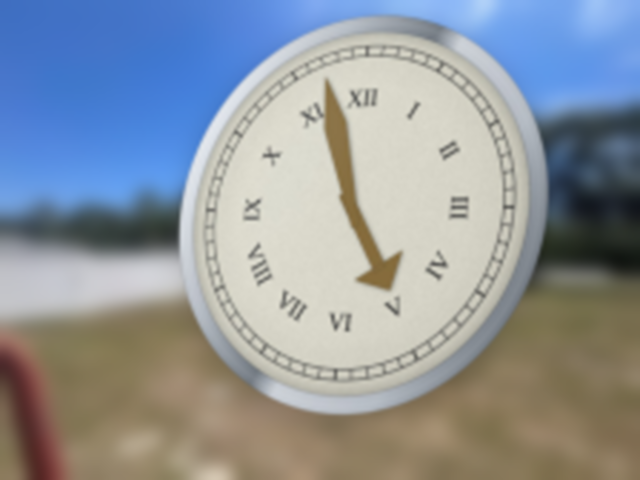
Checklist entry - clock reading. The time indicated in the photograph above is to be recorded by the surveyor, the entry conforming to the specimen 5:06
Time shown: 4:57
